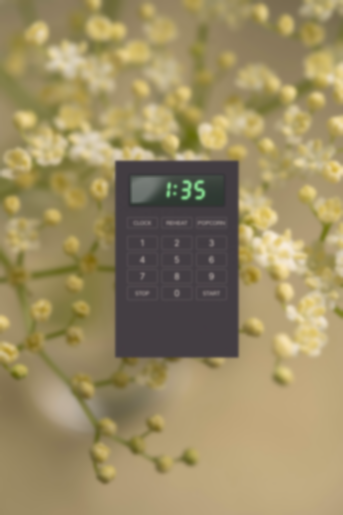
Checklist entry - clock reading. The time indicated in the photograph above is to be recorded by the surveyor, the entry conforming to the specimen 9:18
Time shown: 1:35
